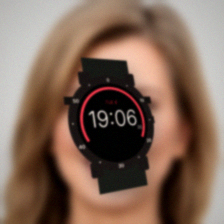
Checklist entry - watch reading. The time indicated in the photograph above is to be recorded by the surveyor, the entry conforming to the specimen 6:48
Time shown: 19:06
